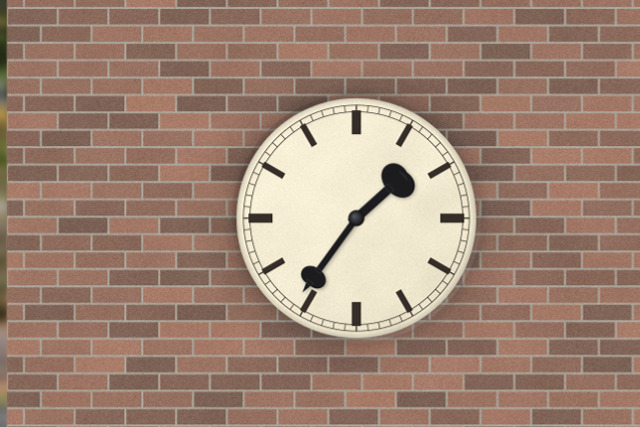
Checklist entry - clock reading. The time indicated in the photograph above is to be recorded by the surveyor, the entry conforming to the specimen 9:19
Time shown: 1:36
